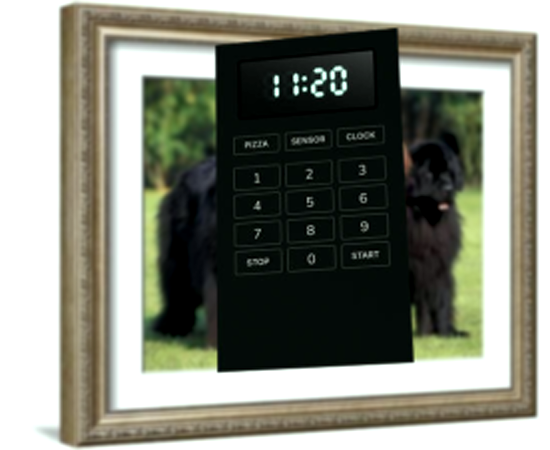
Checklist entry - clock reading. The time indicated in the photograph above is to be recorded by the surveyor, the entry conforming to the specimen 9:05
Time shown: 11:20
